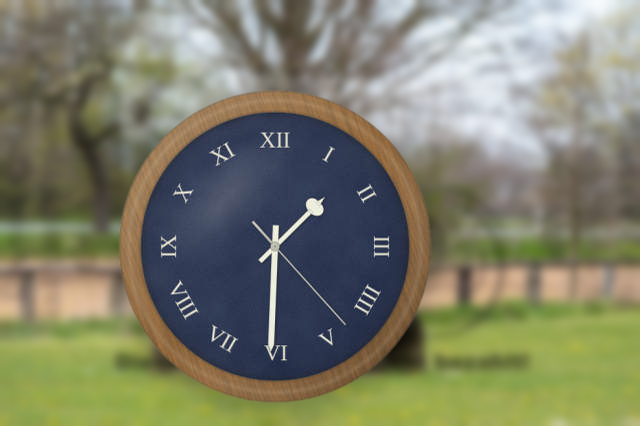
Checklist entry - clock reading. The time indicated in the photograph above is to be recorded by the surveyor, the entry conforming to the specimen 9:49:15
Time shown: 1:30:23
